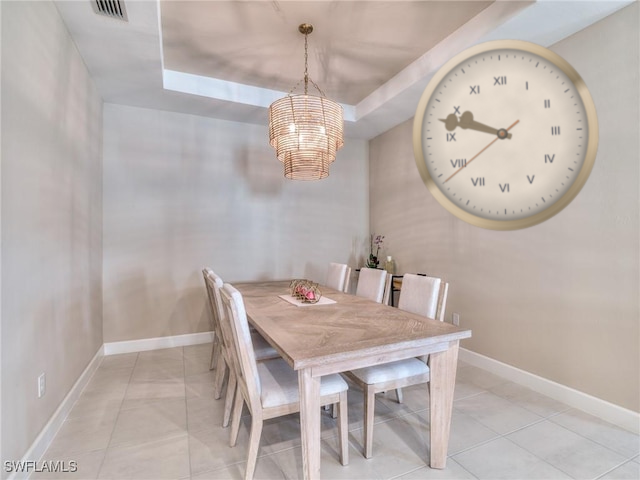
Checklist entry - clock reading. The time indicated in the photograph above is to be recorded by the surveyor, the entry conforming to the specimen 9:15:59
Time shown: 9:47:39
